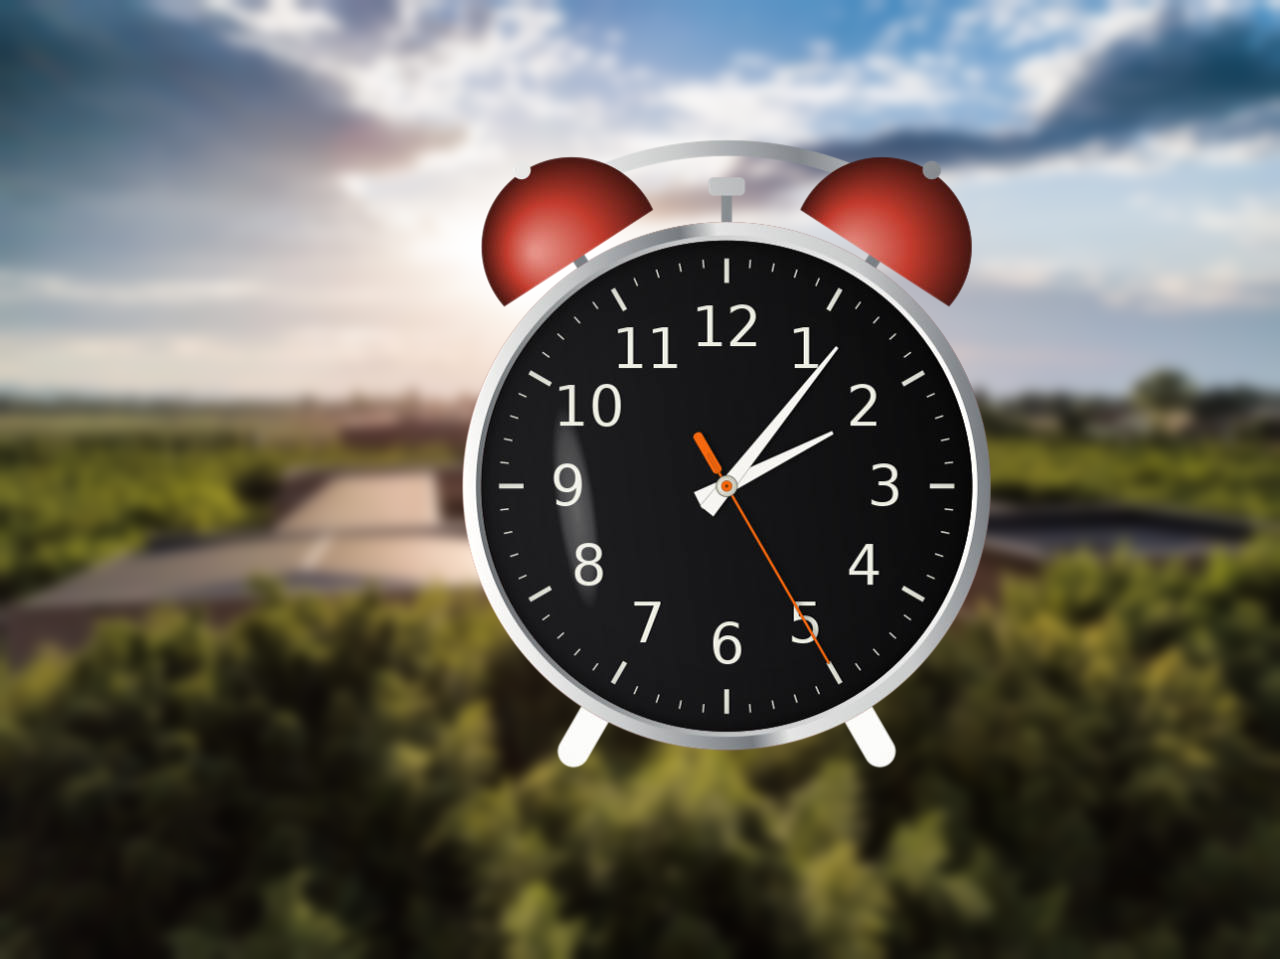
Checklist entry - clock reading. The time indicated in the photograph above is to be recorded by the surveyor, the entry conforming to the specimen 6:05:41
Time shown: 2:06:25
